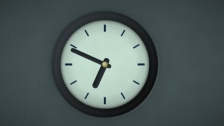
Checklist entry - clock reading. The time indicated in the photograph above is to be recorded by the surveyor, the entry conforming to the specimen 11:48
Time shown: 6:49
